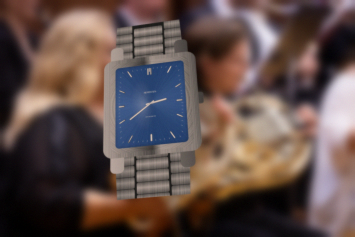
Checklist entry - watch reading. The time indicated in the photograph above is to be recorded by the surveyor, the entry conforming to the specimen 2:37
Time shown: 2:39
